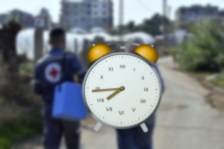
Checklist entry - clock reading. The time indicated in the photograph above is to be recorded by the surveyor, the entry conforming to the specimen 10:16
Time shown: 7:44
